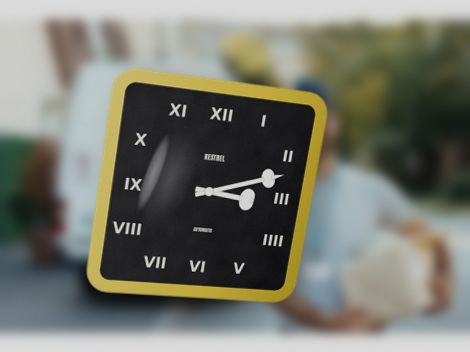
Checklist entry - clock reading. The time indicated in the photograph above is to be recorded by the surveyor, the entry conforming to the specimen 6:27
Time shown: 3:12
